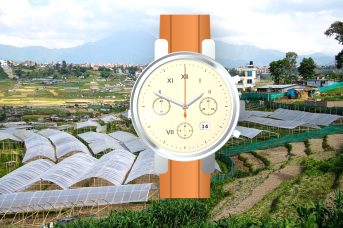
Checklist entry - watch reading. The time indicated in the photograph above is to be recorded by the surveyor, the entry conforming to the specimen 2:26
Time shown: 1:49
